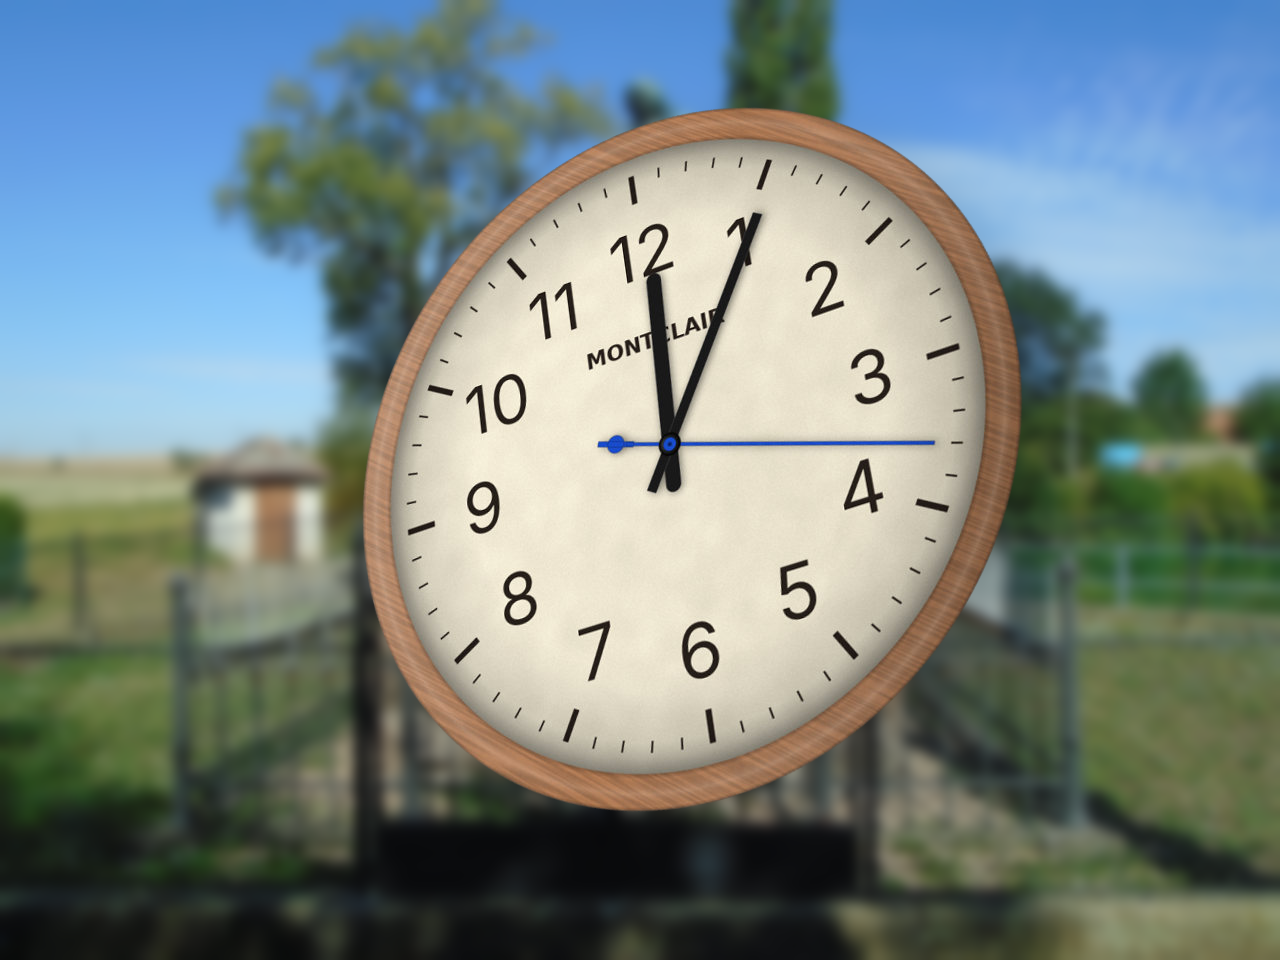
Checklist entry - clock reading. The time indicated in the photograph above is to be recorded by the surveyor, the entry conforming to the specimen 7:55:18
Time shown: 12:05:18
